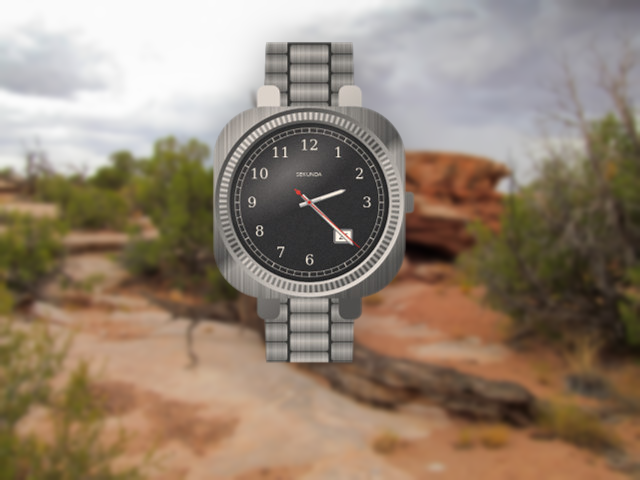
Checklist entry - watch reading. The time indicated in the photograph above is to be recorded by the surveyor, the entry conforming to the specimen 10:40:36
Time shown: 2:22:22
